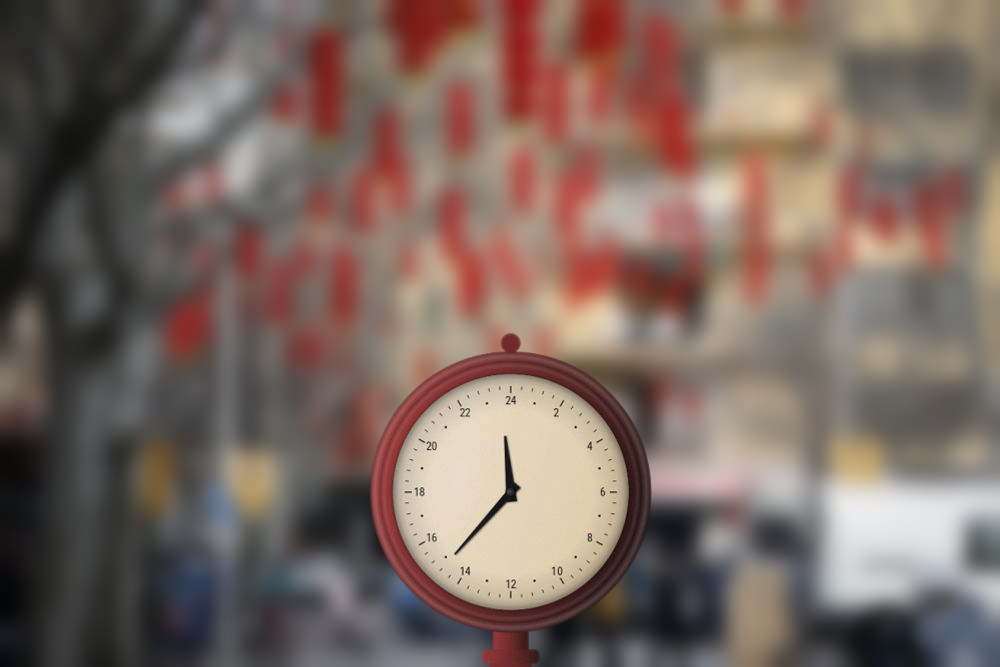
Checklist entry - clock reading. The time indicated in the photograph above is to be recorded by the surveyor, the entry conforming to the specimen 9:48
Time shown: 23:37
